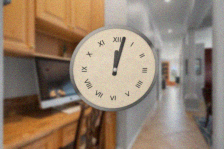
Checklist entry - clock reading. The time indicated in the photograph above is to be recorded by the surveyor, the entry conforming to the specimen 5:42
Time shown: 12:02
